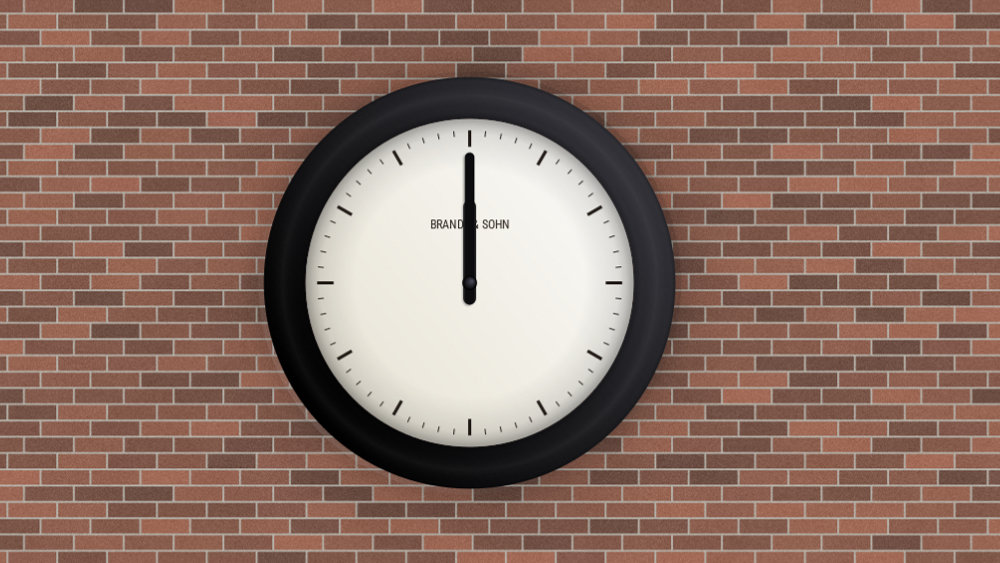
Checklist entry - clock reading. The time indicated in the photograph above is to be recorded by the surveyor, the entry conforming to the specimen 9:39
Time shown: 12:00
